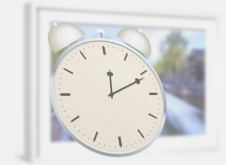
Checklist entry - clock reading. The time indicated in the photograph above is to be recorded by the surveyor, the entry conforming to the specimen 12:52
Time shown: 12:11
